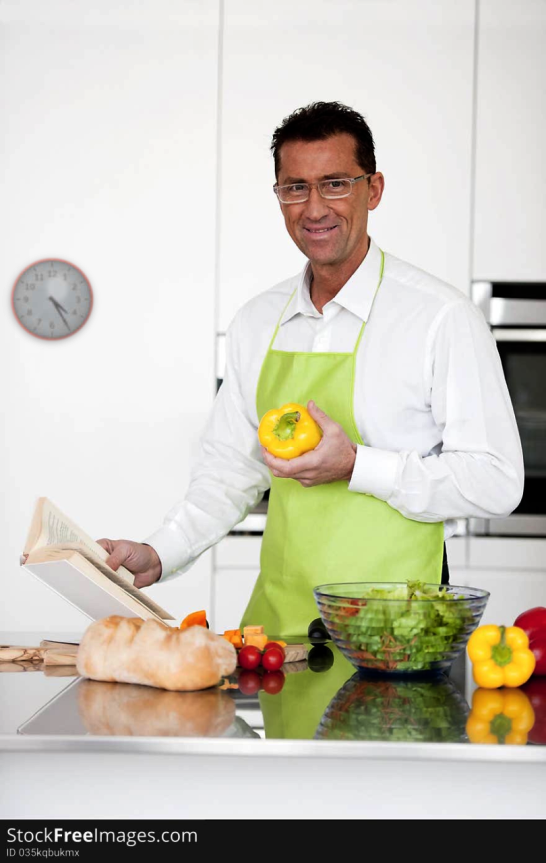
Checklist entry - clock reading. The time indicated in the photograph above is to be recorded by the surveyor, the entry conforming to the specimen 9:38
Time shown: 4:25
